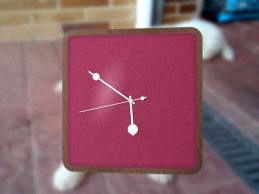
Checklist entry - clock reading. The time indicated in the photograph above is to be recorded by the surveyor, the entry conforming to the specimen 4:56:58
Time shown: 5:50:43
